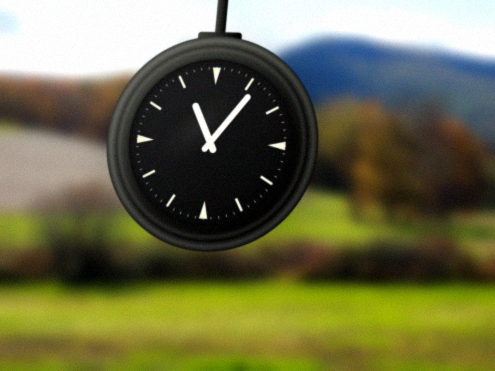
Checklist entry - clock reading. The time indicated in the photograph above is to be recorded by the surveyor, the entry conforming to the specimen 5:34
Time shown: 11:06
